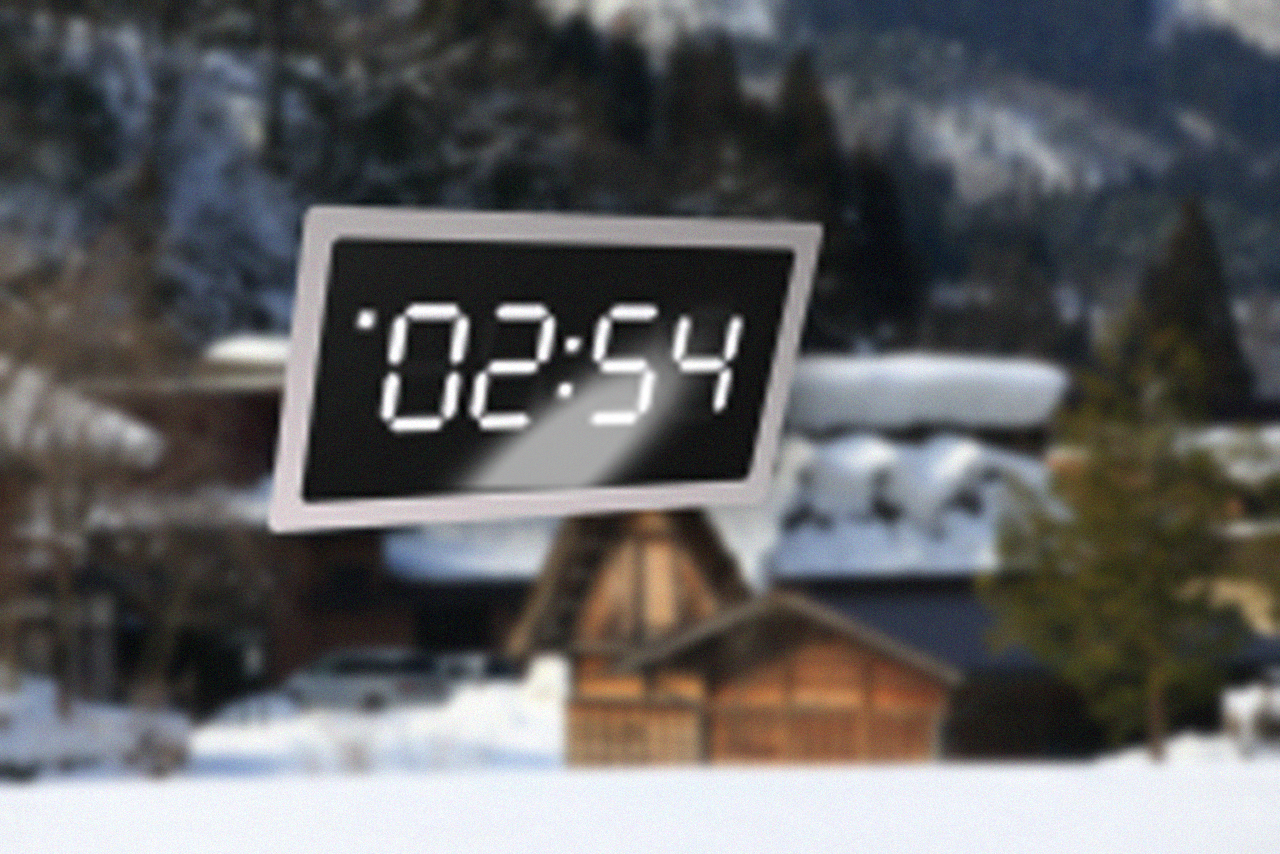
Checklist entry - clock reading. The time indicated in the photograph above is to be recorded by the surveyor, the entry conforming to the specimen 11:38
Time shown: 2:54
